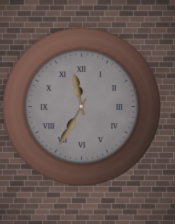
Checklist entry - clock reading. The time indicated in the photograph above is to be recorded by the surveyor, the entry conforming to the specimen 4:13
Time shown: 11:35
